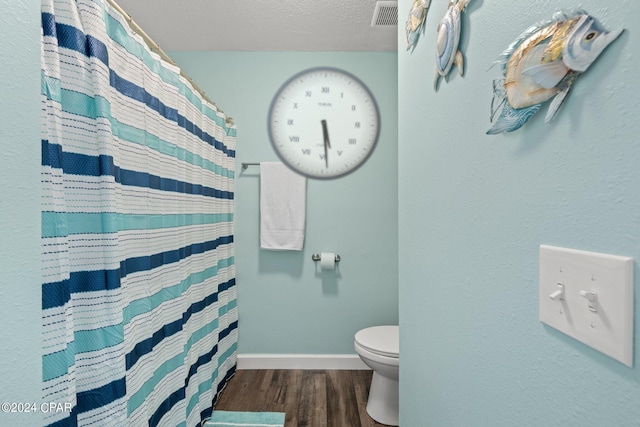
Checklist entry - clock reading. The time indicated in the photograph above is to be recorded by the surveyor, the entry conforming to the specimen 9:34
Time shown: 5:29
